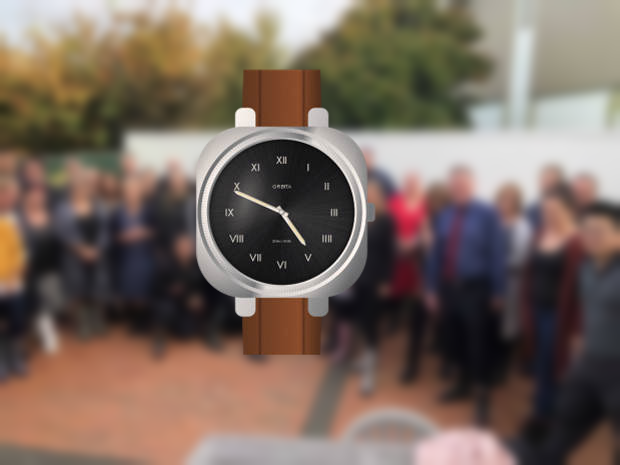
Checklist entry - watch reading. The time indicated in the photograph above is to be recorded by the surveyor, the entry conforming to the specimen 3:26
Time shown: 4:49
